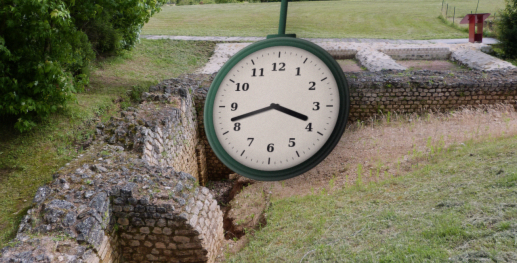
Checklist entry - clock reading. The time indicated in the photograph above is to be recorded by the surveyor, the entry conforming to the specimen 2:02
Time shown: 3:42
